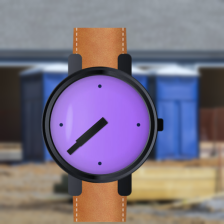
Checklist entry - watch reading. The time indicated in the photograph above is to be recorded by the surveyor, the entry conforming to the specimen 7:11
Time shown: 7:38
